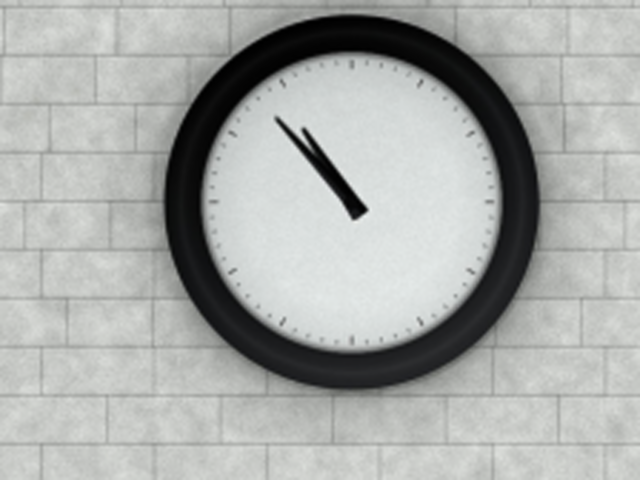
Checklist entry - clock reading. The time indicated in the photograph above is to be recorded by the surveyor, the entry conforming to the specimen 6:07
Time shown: 10:53
